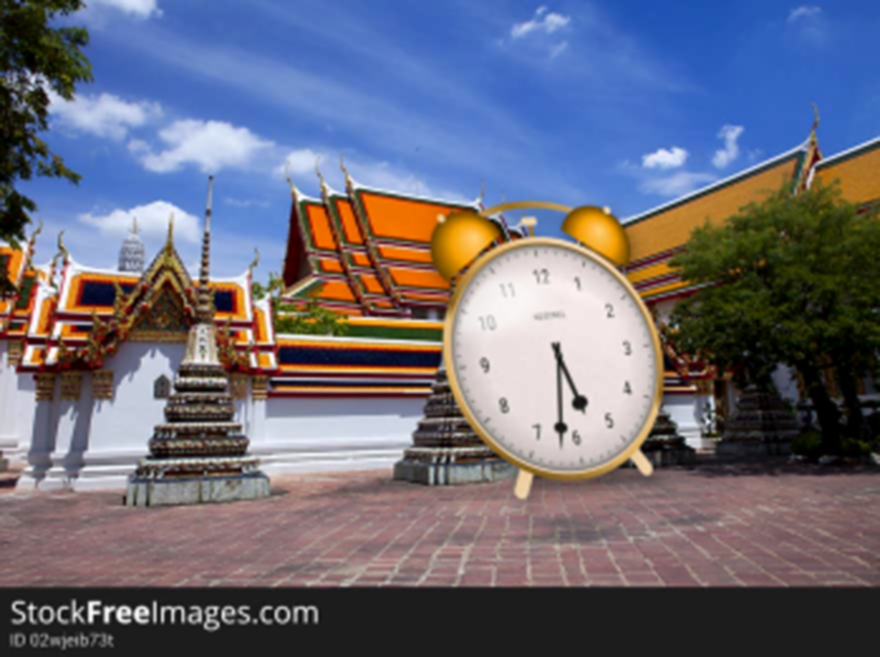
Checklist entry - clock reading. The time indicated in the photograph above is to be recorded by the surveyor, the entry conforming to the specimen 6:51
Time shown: 5:32
